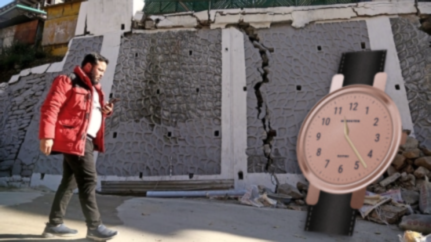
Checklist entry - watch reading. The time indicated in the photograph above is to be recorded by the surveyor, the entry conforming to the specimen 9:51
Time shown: 11:23
